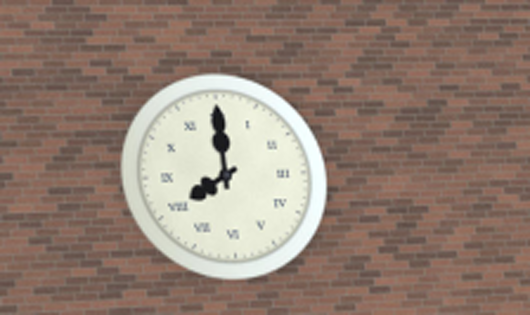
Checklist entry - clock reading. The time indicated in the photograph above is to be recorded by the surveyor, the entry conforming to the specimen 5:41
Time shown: 8:00
